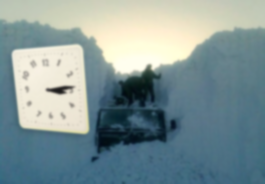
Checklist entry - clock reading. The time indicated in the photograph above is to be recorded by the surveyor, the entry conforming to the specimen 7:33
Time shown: 3:14
